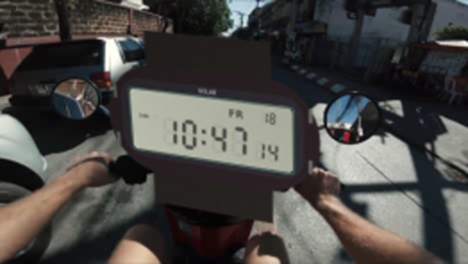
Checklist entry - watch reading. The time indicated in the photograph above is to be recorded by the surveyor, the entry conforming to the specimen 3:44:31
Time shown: 10:47:14
